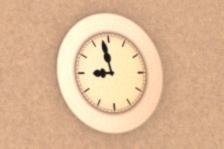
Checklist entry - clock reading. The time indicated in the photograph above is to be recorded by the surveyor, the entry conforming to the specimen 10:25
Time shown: 8:58
